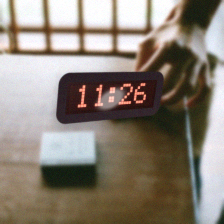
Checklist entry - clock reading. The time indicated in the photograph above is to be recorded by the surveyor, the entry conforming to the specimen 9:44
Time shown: 11:26
